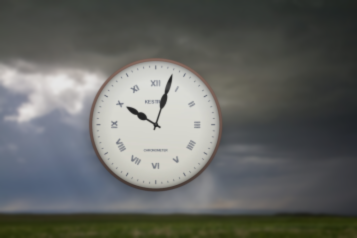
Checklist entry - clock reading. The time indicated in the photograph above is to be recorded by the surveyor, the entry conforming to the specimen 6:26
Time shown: 10:03
